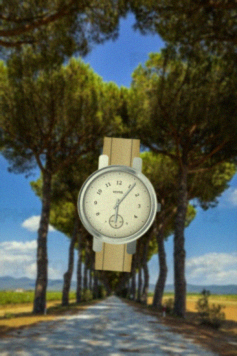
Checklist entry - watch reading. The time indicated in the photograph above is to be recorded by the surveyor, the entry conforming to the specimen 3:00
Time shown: 6:06
